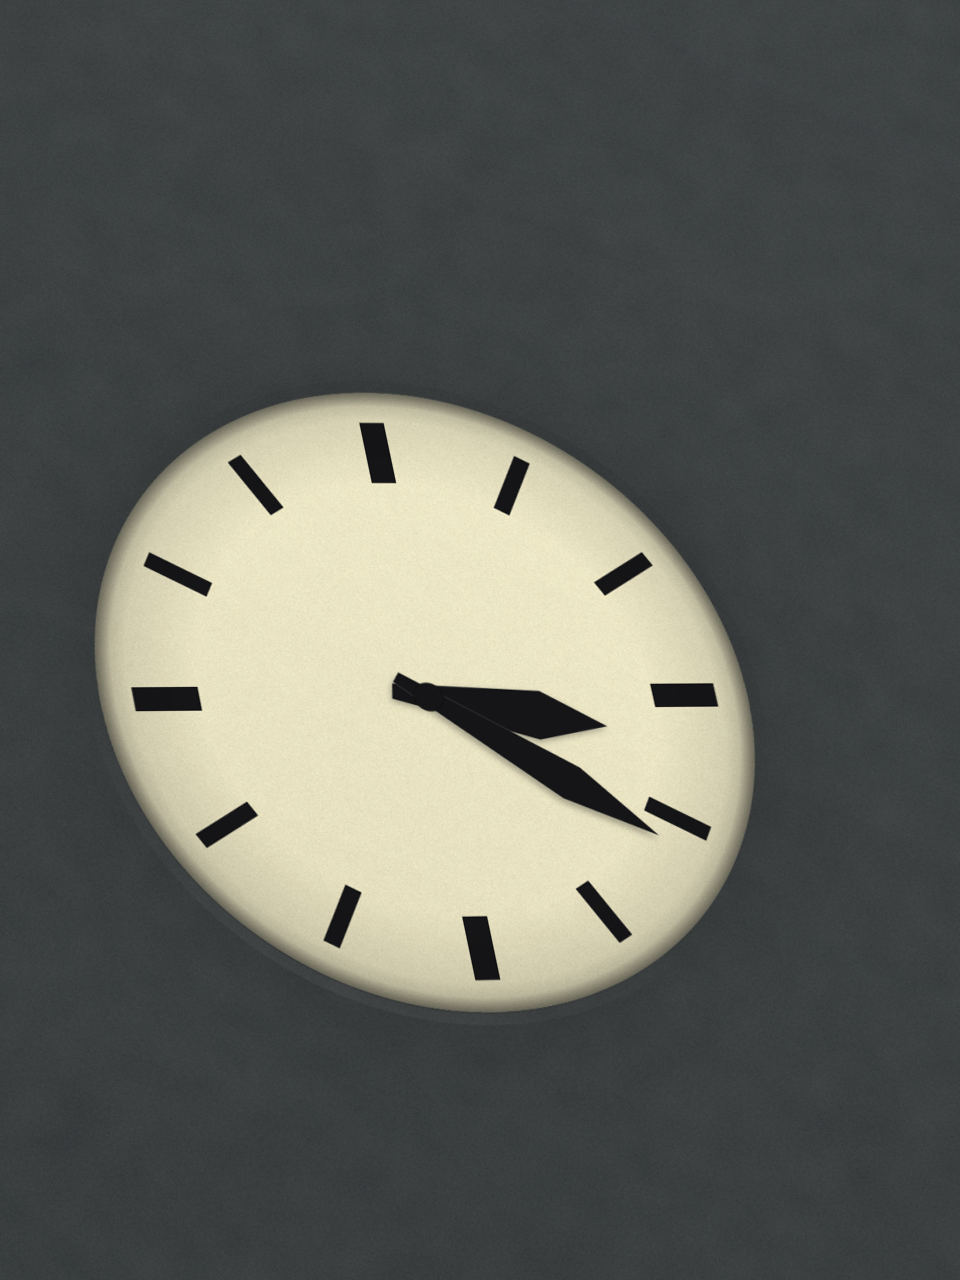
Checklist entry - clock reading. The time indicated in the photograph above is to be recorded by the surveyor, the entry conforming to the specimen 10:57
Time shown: 3:21
